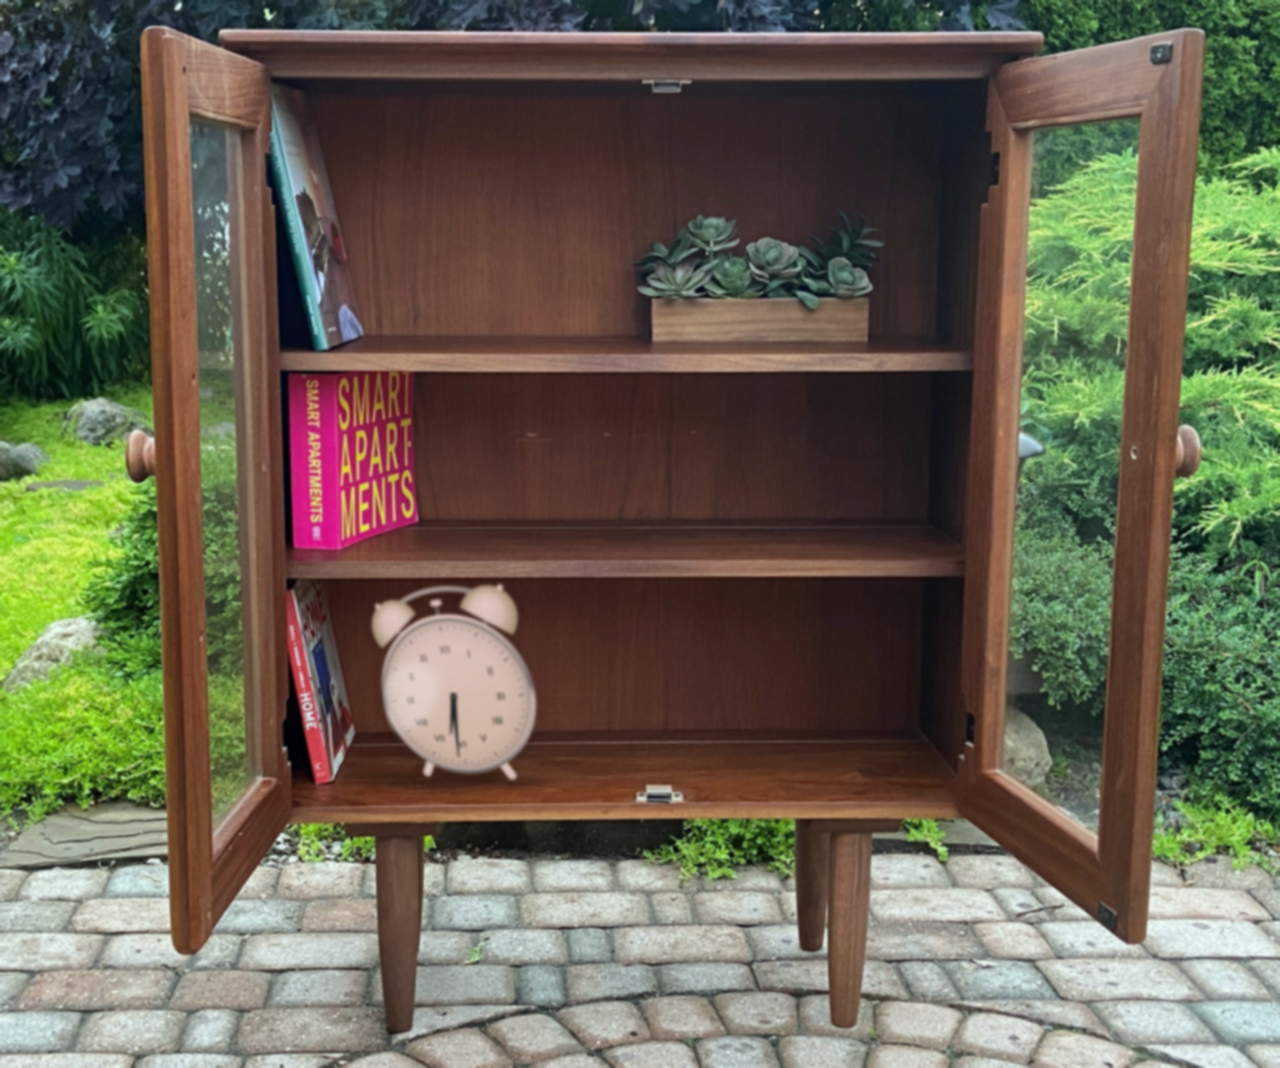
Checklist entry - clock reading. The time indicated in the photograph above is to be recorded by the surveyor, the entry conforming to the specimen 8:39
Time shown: 6:31
